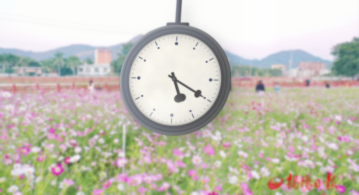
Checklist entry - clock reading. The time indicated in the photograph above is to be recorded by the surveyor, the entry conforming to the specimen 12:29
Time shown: 5:20
